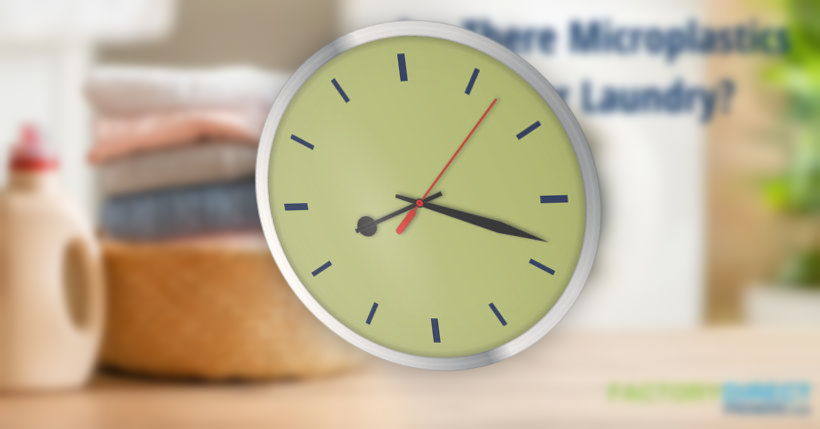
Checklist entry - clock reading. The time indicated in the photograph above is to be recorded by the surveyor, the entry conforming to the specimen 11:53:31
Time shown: 8:18:07
